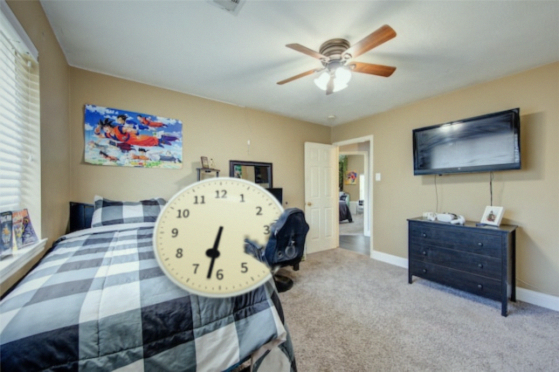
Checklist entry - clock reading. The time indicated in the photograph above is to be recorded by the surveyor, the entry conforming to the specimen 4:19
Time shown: 6:32
